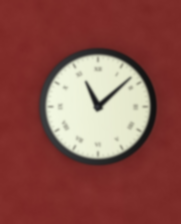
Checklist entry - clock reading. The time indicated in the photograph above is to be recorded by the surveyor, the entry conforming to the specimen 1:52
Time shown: 11:08
